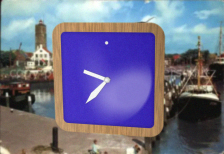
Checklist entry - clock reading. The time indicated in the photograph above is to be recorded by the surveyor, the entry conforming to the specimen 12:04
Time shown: 9:37
